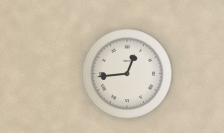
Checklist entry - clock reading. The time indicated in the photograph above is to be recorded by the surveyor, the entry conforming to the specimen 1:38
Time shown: 12:44
